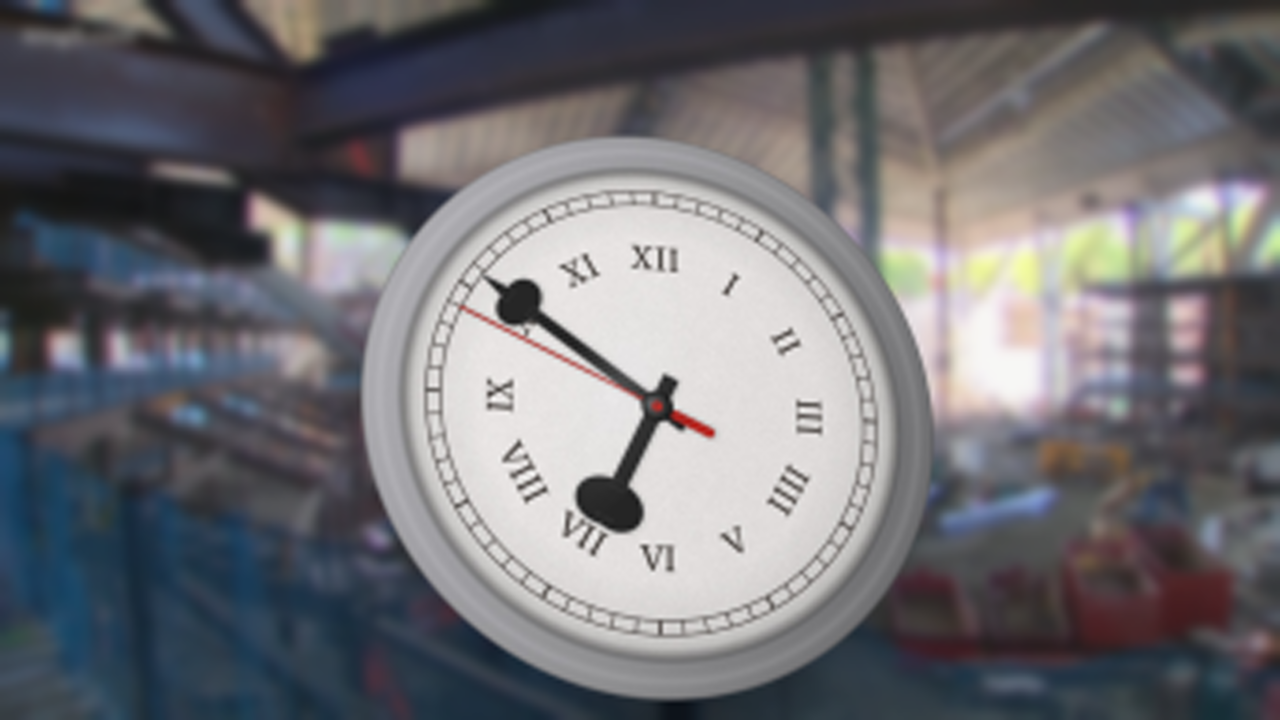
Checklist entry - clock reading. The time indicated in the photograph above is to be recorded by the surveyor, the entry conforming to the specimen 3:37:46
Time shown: 6:50:49
